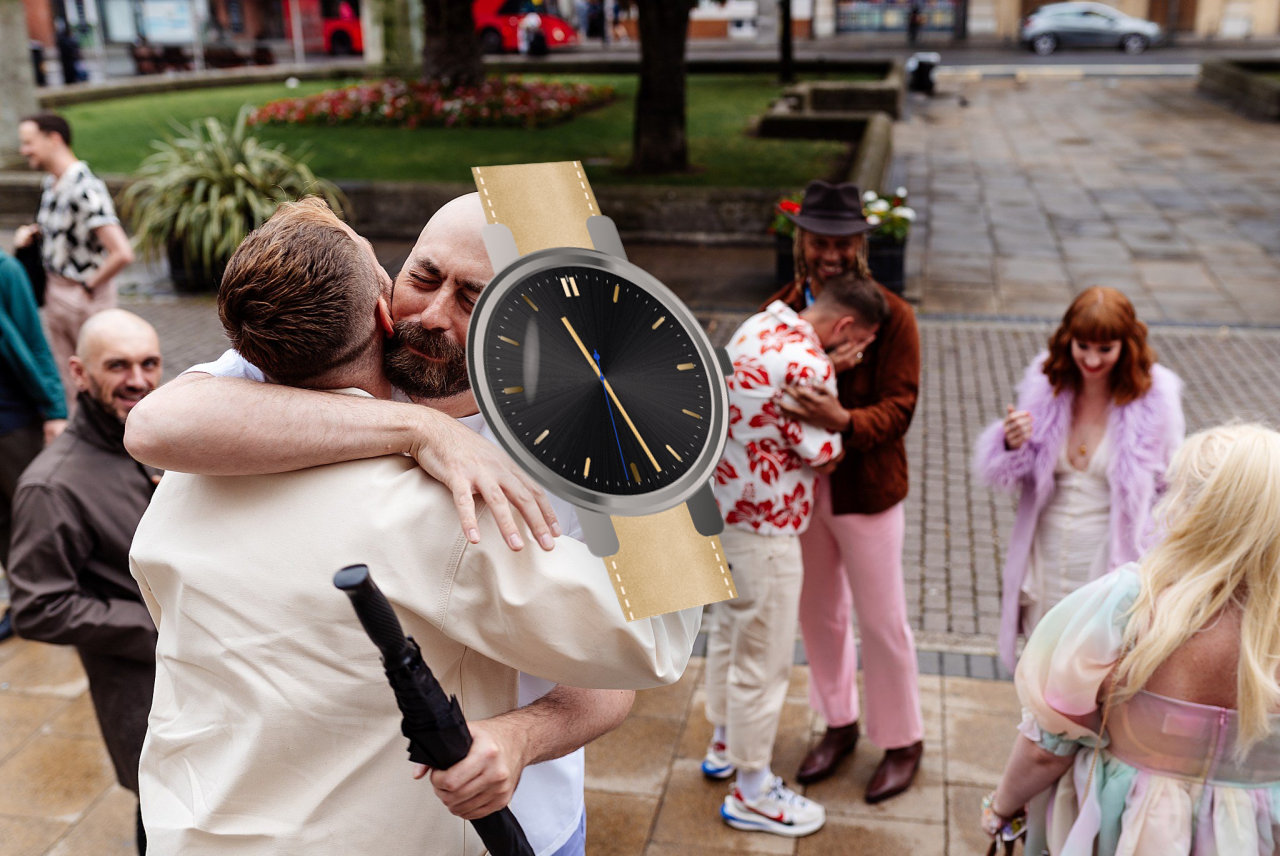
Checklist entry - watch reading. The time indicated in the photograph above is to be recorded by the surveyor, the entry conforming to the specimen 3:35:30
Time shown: 11:27:31
